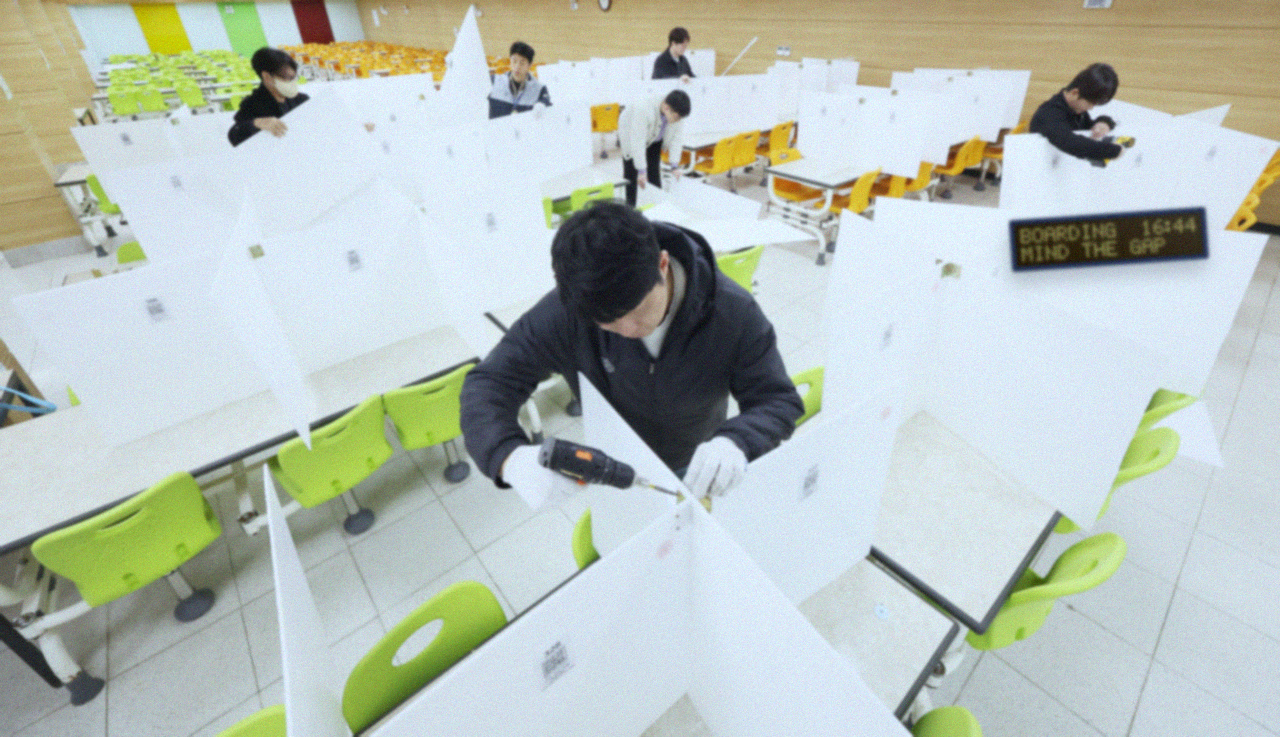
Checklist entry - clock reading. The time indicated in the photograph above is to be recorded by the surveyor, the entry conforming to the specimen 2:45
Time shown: 16:44
